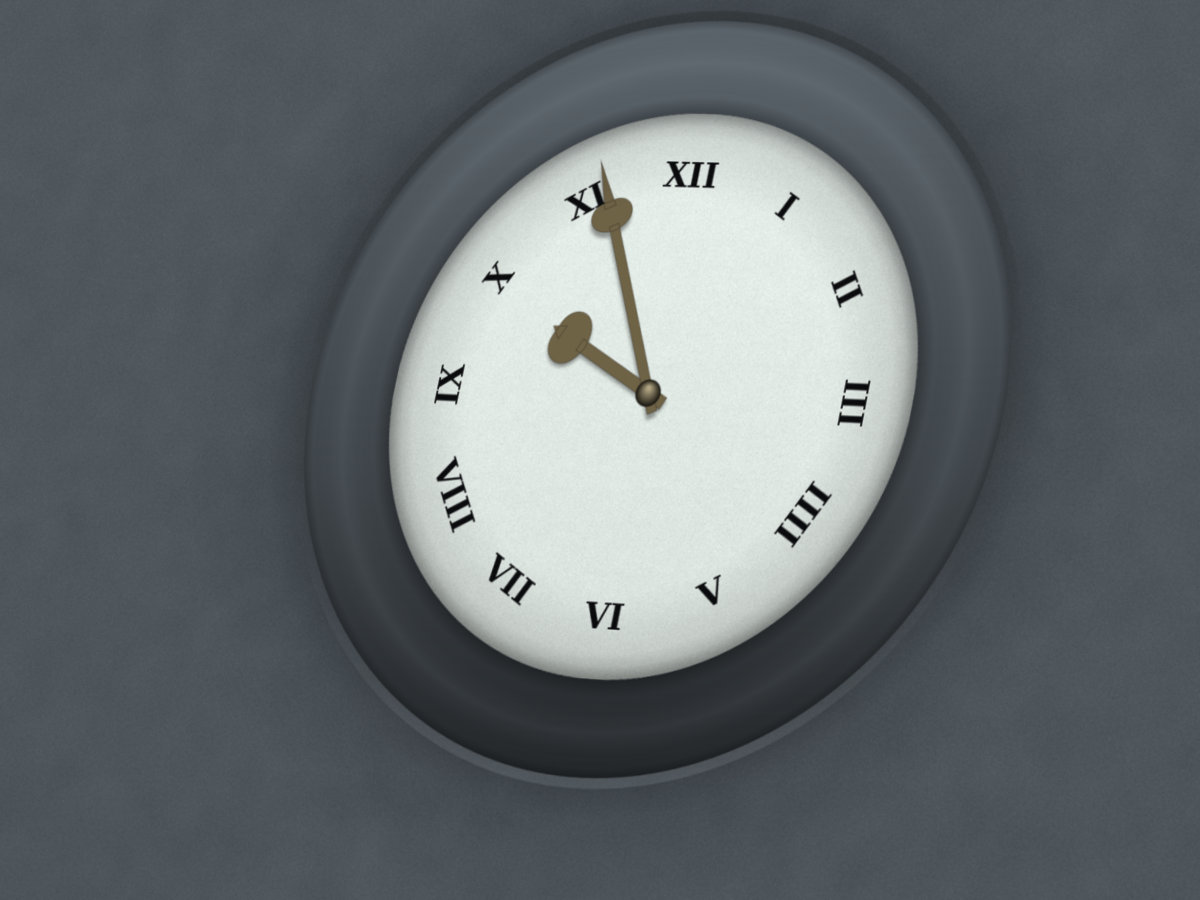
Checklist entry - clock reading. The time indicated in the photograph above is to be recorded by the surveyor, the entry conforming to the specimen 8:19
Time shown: 9:56
